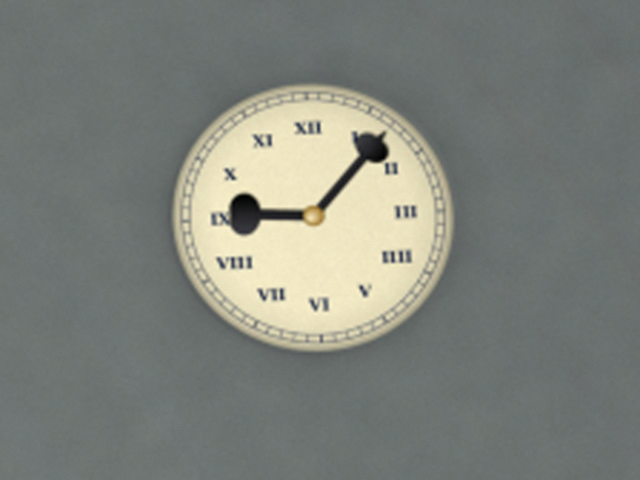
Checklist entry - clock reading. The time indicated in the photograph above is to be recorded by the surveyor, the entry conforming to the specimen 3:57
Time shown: 9:07
